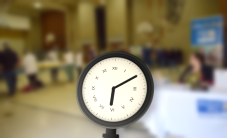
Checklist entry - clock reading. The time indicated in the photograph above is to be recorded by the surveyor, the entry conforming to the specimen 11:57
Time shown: 6:10
